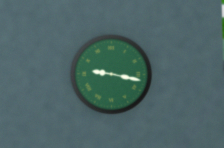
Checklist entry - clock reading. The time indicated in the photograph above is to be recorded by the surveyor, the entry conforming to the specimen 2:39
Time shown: 9:17
